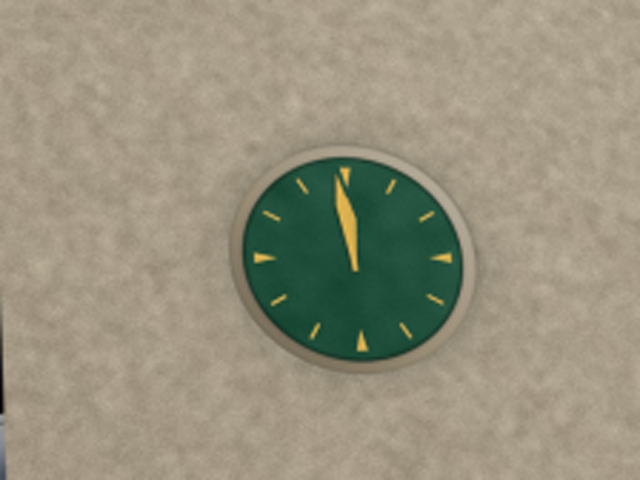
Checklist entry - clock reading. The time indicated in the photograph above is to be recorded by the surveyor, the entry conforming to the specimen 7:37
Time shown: 11:59
